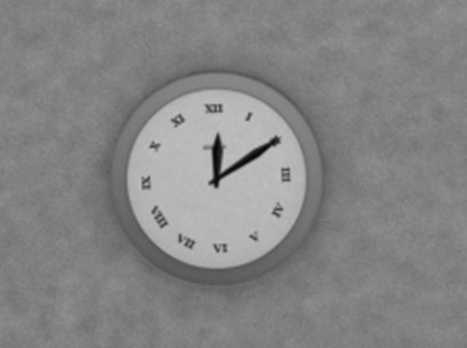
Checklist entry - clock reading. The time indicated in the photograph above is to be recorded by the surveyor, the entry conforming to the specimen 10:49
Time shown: 12:10
